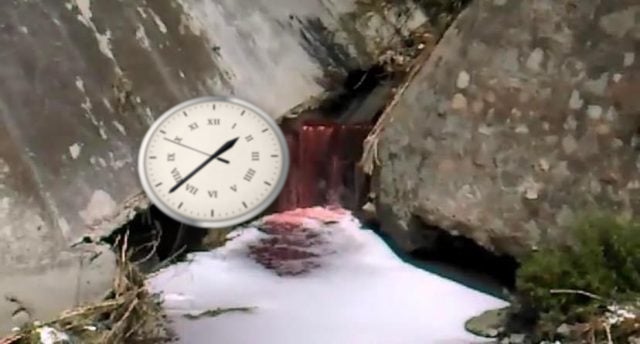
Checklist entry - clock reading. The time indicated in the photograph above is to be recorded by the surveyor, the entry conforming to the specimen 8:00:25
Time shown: 1:37:49
